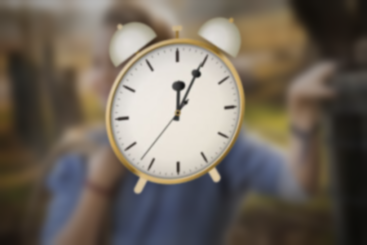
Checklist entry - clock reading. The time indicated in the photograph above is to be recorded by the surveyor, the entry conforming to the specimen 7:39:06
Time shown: 12:04:37
